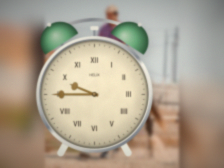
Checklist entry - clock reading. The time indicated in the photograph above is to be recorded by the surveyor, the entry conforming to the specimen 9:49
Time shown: 9:45
